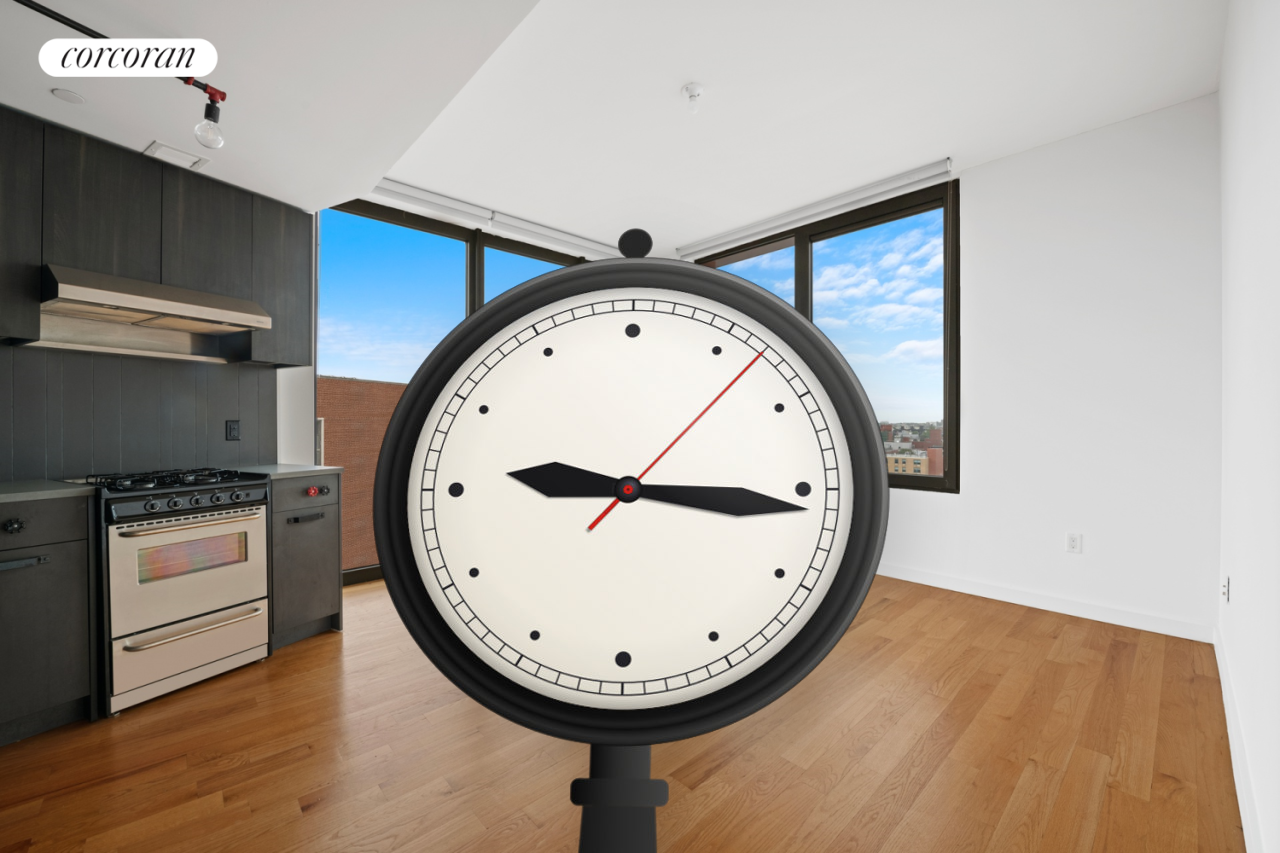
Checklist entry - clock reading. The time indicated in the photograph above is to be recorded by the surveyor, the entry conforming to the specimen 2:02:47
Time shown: 9:16:07
